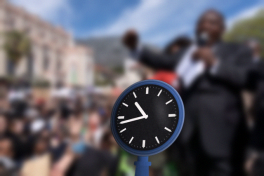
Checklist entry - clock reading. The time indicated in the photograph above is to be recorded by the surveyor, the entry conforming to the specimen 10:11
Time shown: 10:43
